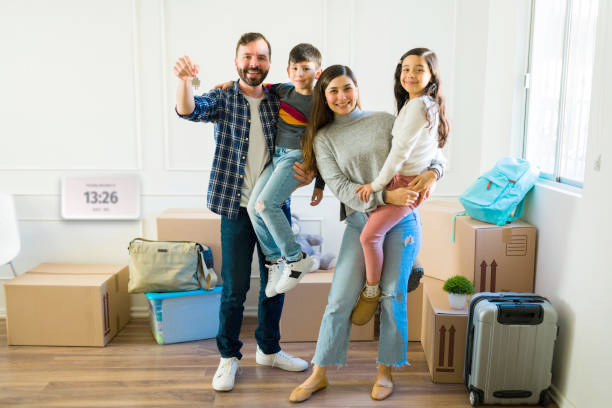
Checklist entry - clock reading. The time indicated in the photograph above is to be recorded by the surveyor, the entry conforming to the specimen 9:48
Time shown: 13:26
